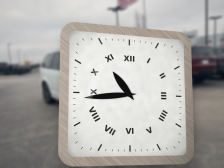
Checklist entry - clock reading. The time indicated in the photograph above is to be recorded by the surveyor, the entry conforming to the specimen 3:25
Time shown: 10:44
